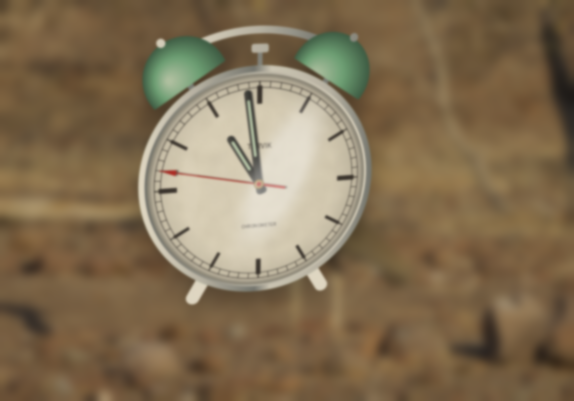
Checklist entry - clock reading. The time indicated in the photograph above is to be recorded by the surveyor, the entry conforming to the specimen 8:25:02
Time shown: 10:58:47
